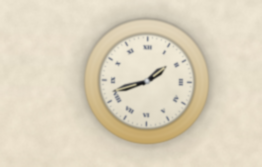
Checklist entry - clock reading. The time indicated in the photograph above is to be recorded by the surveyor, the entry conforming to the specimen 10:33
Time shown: 1:42
